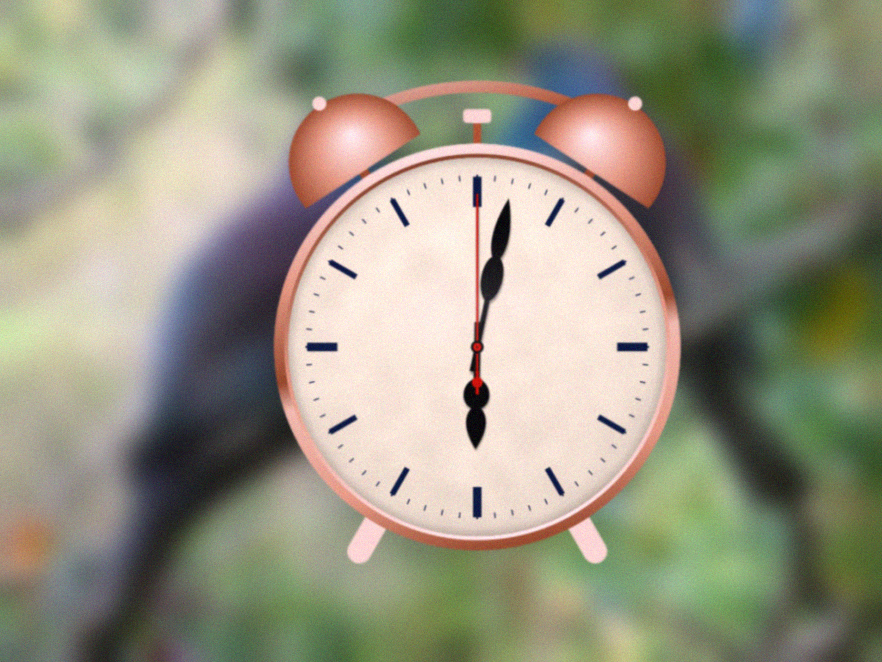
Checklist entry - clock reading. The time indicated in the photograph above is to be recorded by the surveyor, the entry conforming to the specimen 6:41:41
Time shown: 6:02:00
